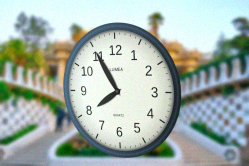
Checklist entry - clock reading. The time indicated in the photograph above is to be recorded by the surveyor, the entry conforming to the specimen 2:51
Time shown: 7:55
